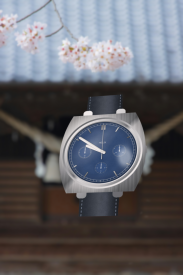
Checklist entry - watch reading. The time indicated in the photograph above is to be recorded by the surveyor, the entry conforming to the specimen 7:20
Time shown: 9:51
